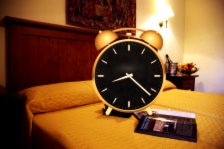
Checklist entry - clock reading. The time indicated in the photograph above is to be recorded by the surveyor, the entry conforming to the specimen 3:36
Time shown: 8:22
